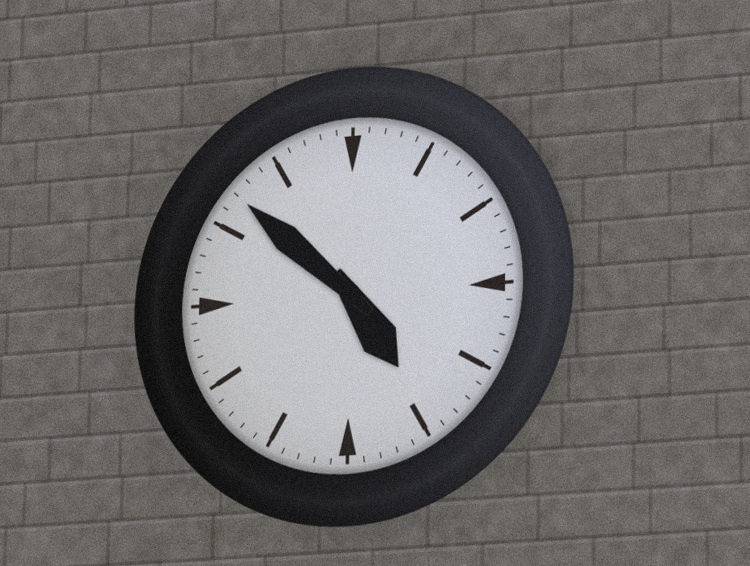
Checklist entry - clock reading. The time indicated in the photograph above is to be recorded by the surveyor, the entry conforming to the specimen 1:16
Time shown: 4:52
